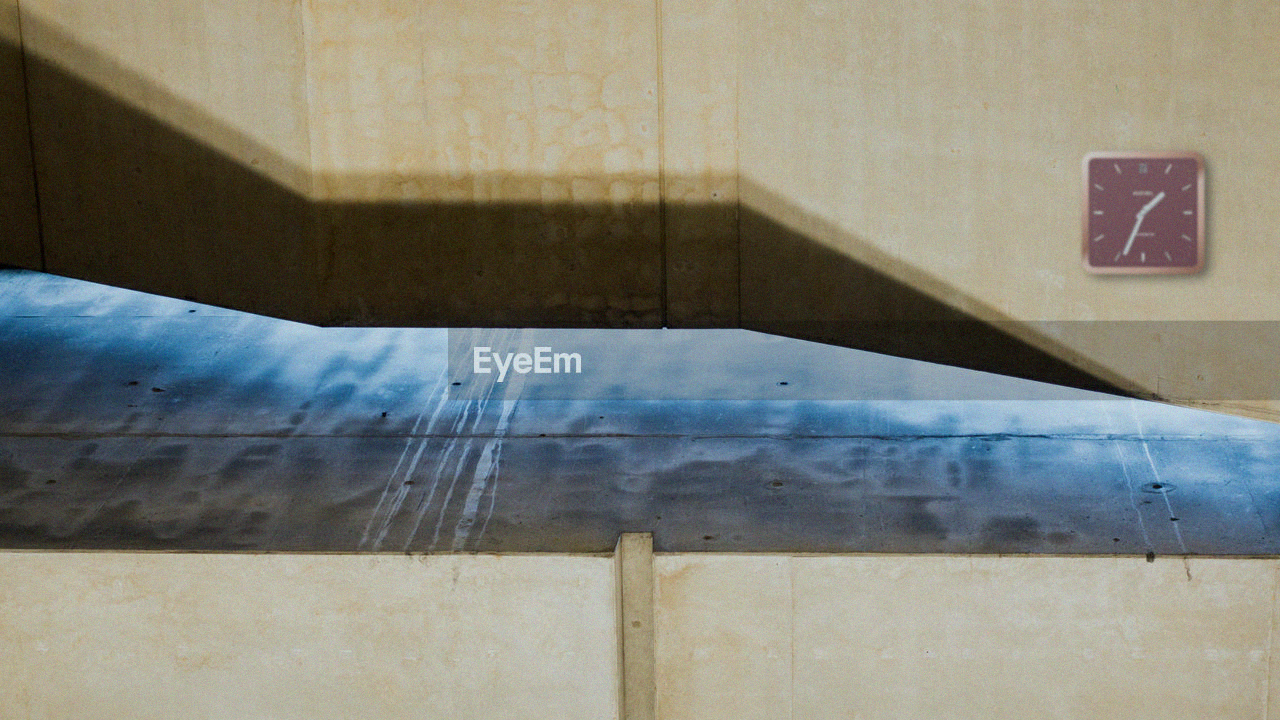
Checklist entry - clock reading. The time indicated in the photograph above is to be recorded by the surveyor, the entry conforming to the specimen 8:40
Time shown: 1:34
